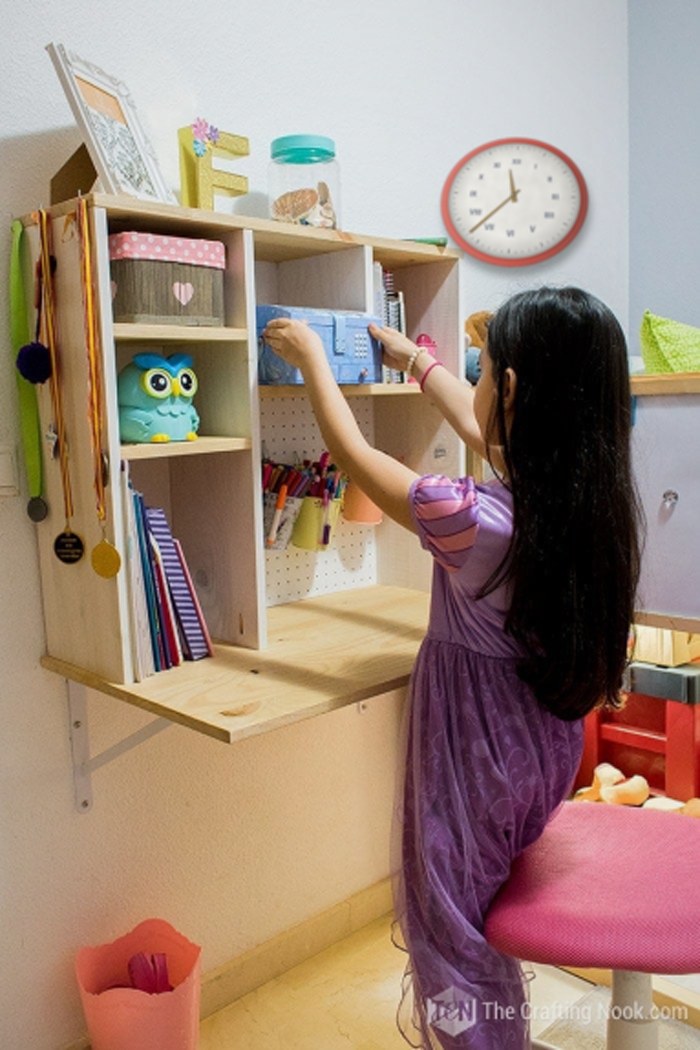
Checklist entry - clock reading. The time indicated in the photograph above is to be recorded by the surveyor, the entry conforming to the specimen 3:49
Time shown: 11:37
